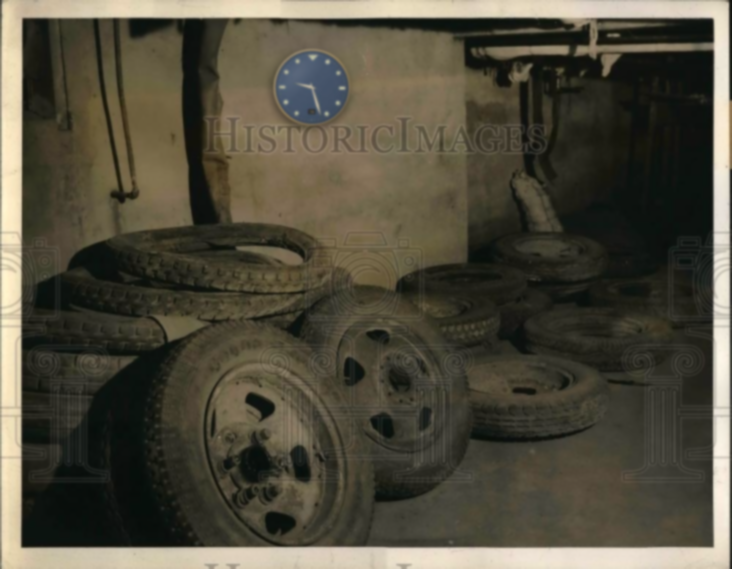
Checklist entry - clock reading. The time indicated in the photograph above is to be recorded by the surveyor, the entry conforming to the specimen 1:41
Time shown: 9:27
